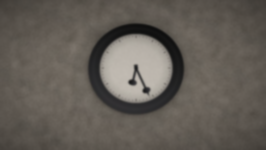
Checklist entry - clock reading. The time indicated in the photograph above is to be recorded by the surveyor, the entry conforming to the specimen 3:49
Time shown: 6:26
